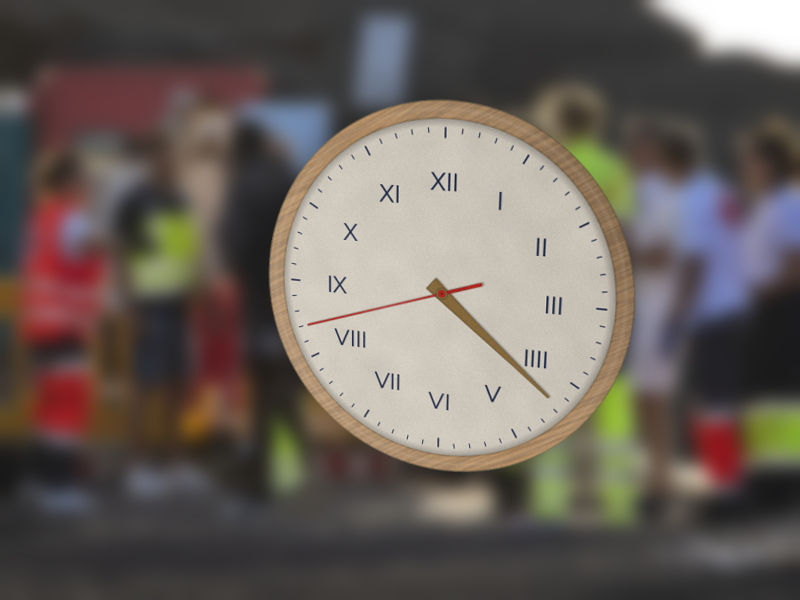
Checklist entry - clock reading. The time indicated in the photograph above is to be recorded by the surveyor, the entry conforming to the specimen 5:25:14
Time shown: 4:21:42
